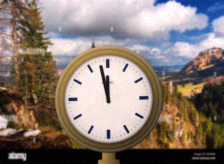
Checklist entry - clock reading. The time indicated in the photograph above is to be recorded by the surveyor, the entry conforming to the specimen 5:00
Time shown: 11:58
